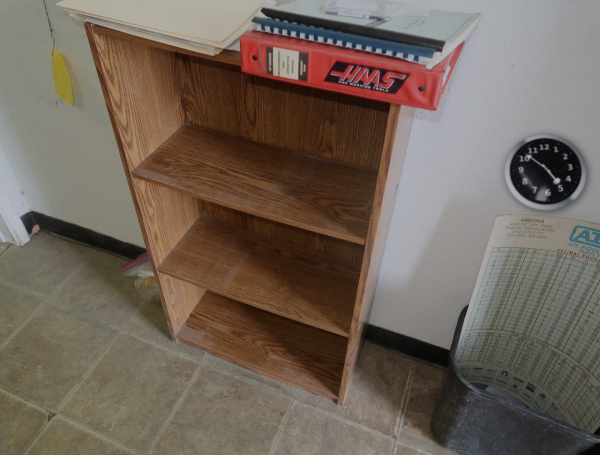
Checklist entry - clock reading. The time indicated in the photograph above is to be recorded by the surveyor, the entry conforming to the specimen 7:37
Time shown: 4:52
